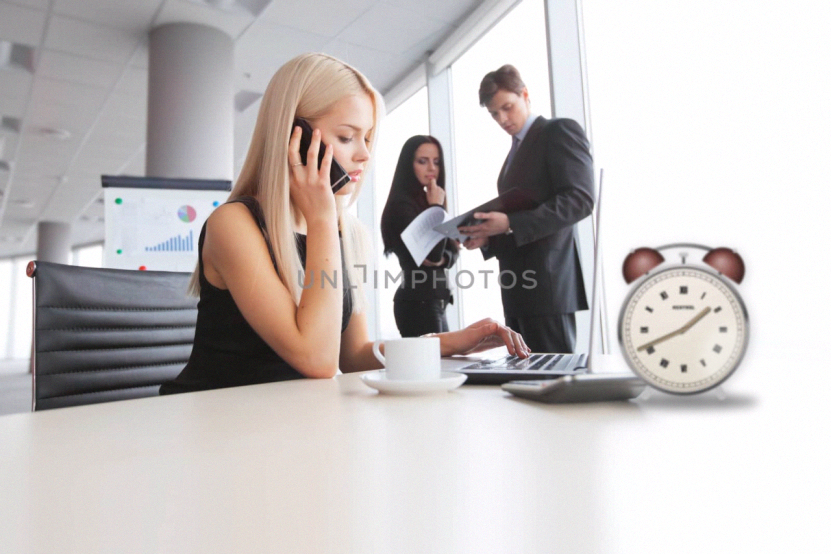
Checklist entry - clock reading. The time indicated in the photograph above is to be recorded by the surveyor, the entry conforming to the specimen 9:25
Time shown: 1:41
